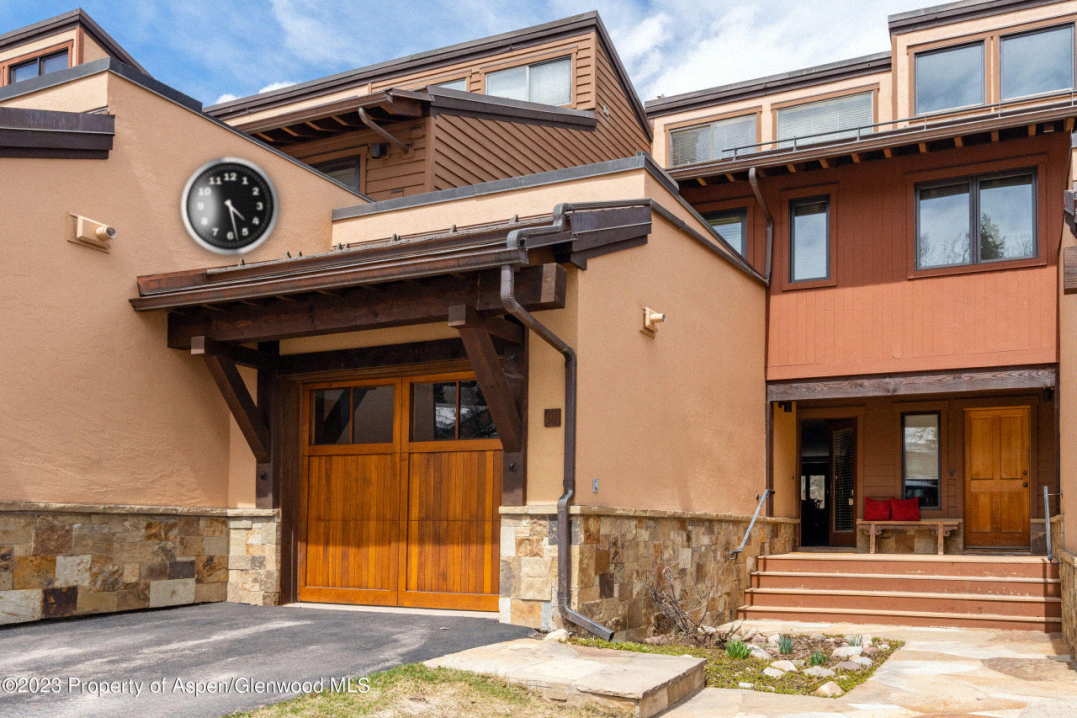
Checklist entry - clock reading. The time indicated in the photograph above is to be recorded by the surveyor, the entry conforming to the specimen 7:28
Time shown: 4:28
